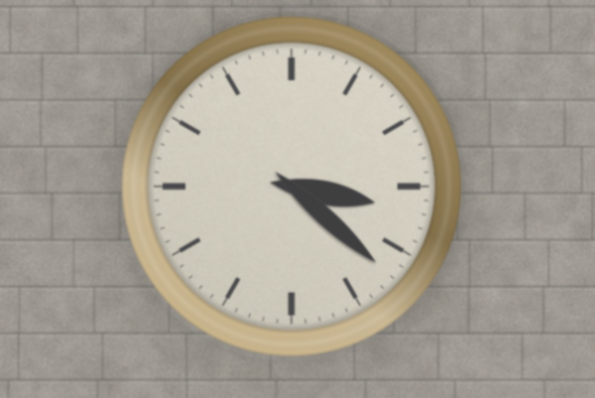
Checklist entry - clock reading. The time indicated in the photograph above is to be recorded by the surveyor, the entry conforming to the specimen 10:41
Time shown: 3:22
